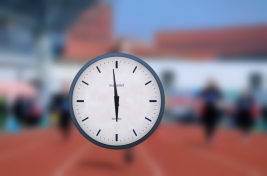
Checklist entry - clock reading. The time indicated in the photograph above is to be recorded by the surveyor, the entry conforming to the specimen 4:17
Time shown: 5:59
